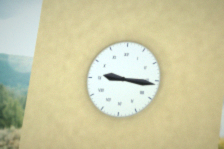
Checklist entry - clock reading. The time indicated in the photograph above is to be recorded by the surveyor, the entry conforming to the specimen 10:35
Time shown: 9:16
